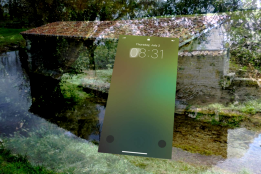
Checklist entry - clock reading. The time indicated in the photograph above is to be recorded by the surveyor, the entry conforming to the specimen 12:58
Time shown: 8:31
